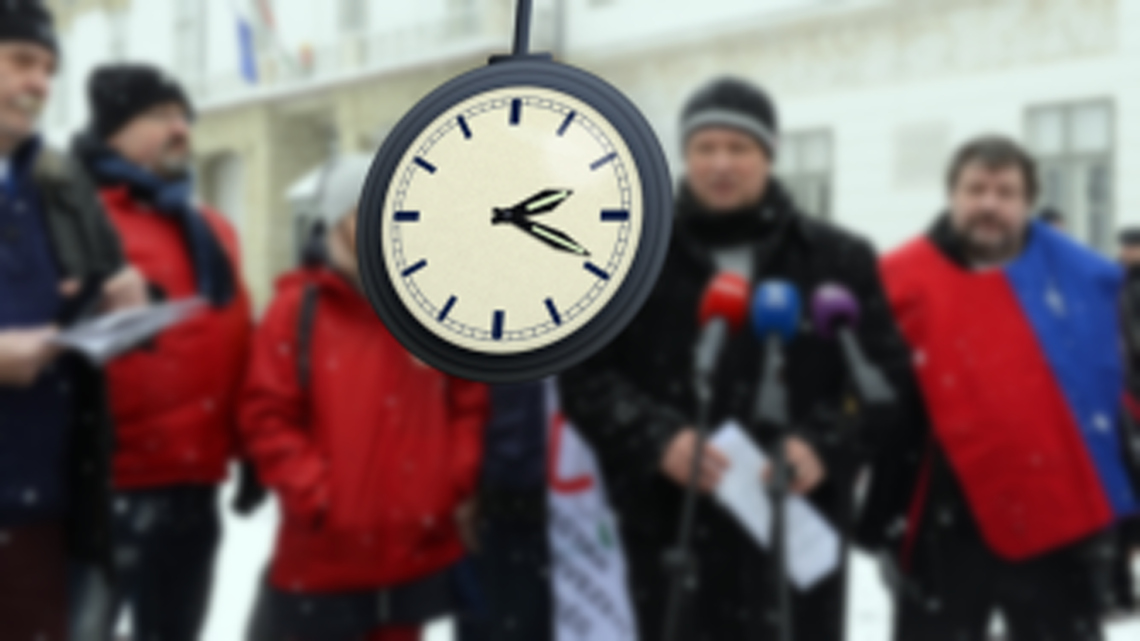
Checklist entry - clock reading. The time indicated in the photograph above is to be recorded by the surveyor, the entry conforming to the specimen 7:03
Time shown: 2:19
